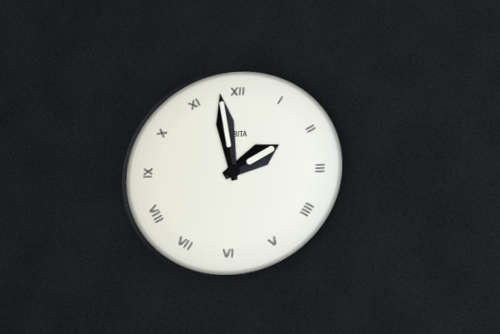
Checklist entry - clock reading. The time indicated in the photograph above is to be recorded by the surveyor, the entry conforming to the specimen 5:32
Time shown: 1:58
